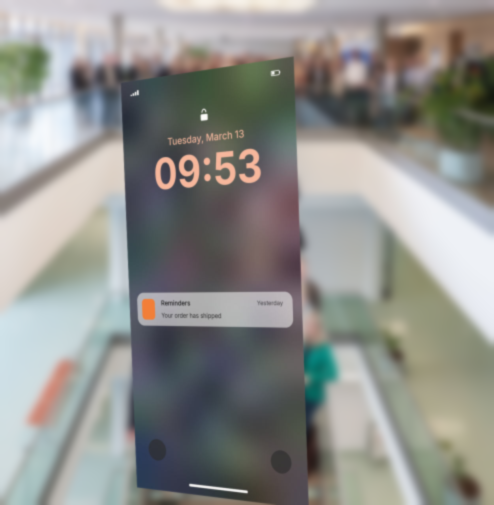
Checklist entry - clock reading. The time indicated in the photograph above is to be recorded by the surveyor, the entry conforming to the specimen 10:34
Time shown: 9:53
